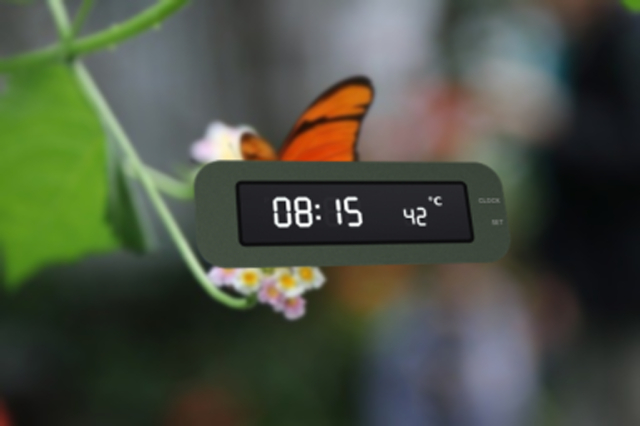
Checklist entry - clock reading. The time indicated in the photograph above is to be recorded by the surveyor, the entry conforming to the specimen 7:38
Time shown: 8:15
